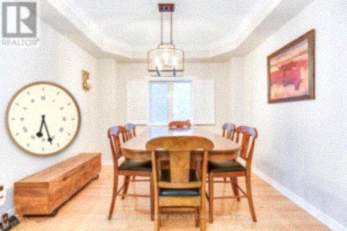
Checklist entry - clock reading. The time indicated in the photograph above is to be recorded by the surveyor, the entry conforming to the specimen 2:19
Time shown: 6:27
